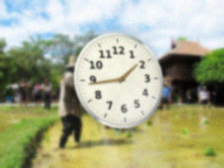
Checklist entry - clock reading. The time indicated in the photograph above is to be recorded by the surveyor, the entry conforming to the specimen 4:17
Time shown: 1:44
